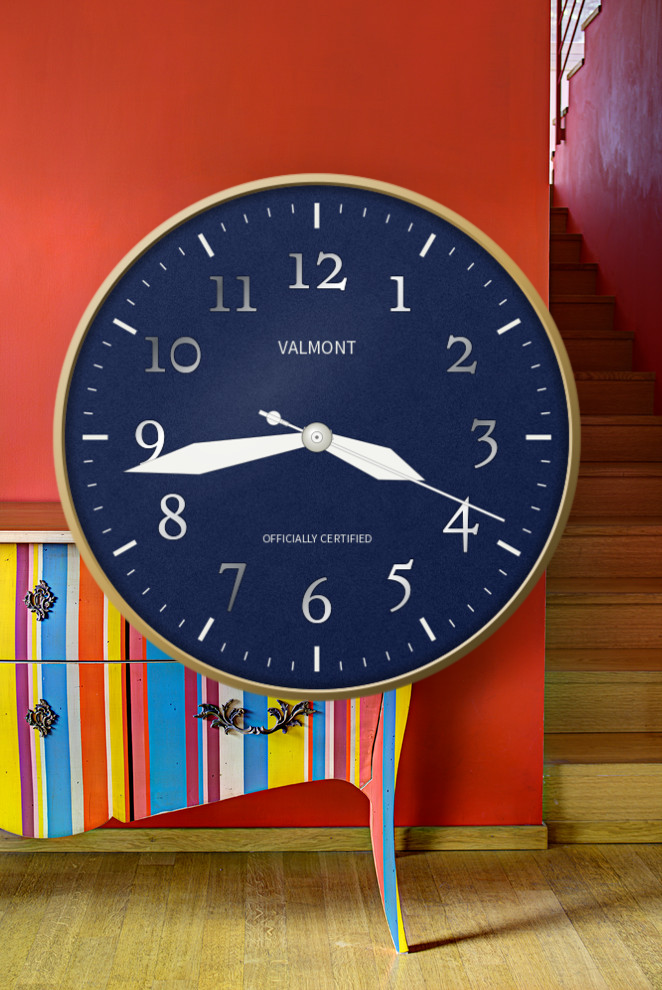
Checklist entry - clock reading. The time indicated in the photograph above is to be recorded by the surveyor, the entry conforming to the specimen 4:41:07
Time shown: 3:43:19
